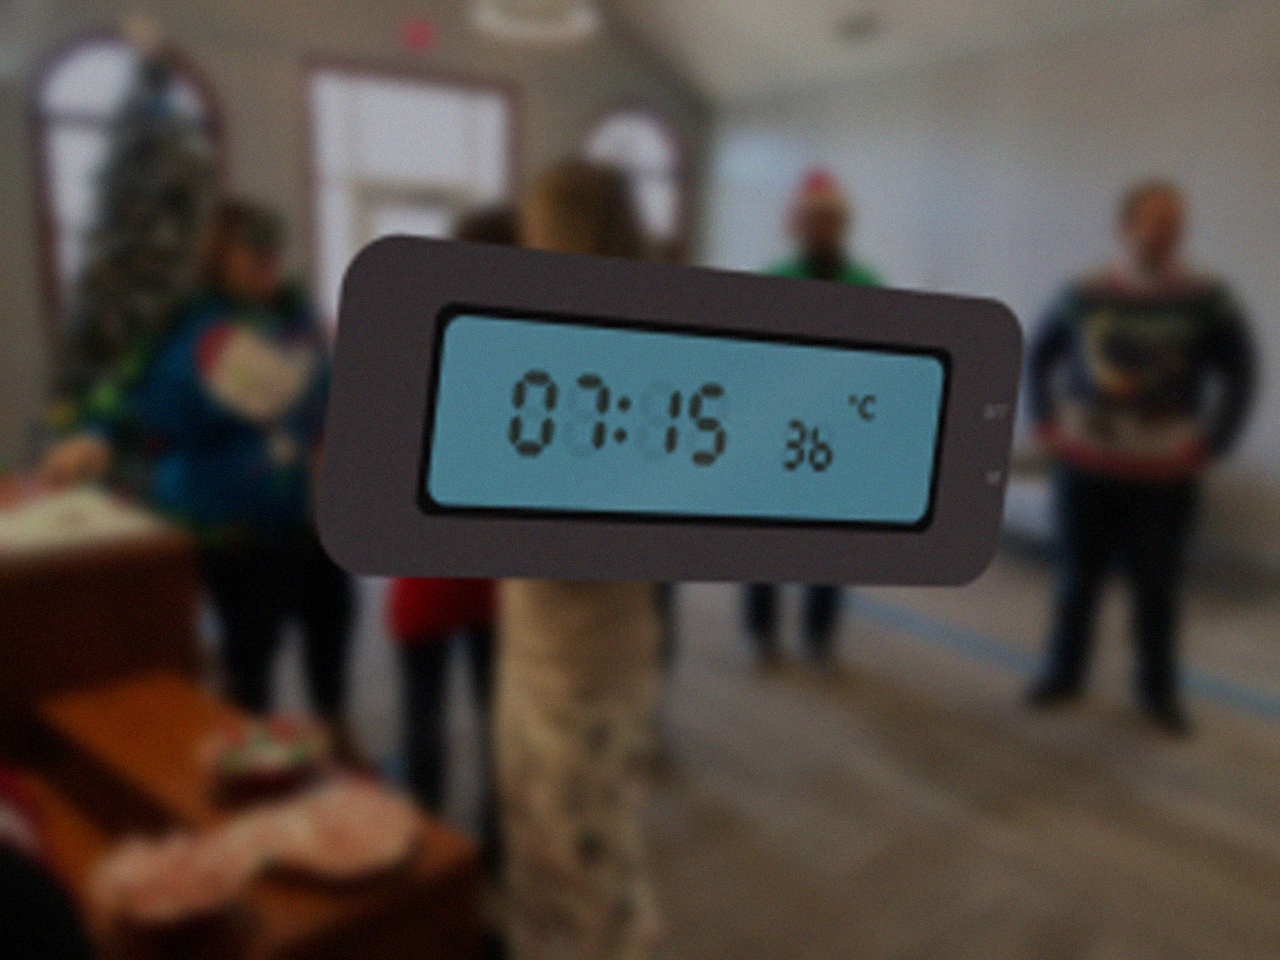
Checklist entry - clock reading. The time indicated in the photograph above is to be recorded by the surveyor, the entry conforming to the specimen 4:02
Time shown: 7:15
